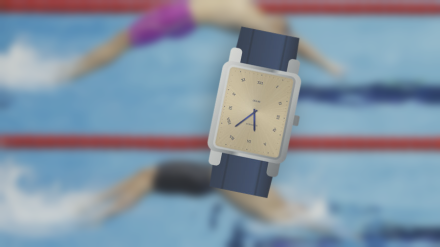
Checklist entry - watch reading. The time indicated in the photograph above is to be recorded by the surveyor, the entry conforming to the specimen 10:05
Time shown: 5:37
